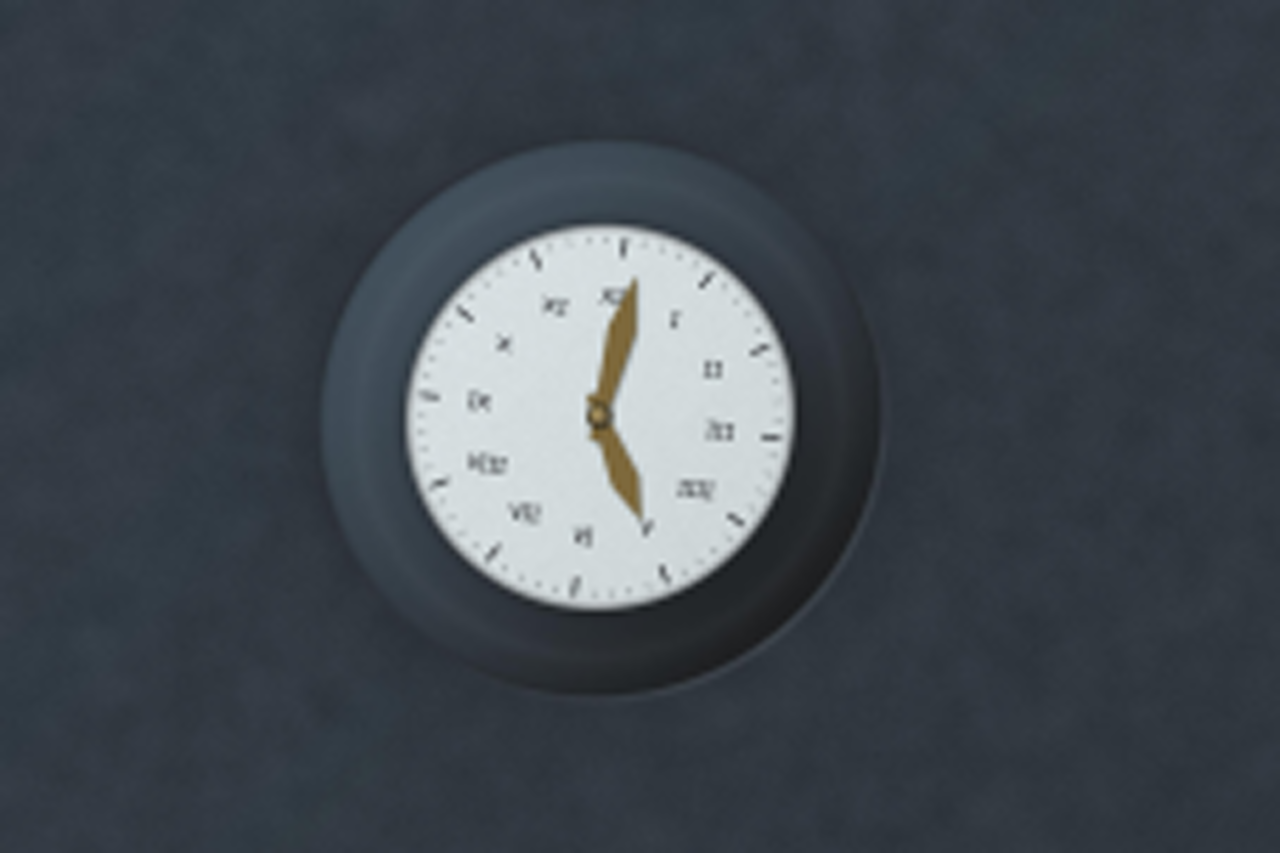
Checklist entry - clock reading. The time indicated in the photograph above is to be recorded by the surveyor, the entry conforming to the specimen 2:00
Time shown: 5:01
